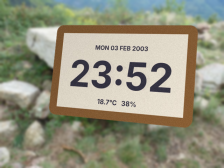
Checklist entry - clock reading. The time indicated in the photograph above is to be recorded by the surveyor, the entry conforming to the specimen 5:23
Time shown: 23:52
